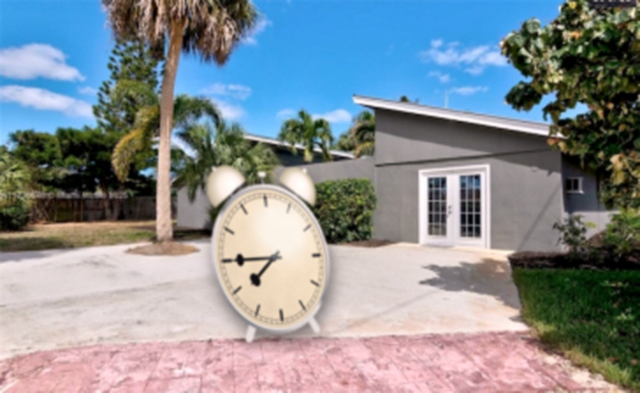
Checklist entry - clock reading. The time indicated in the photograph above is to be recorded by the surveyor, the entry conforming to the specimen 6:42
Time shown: 7:45
